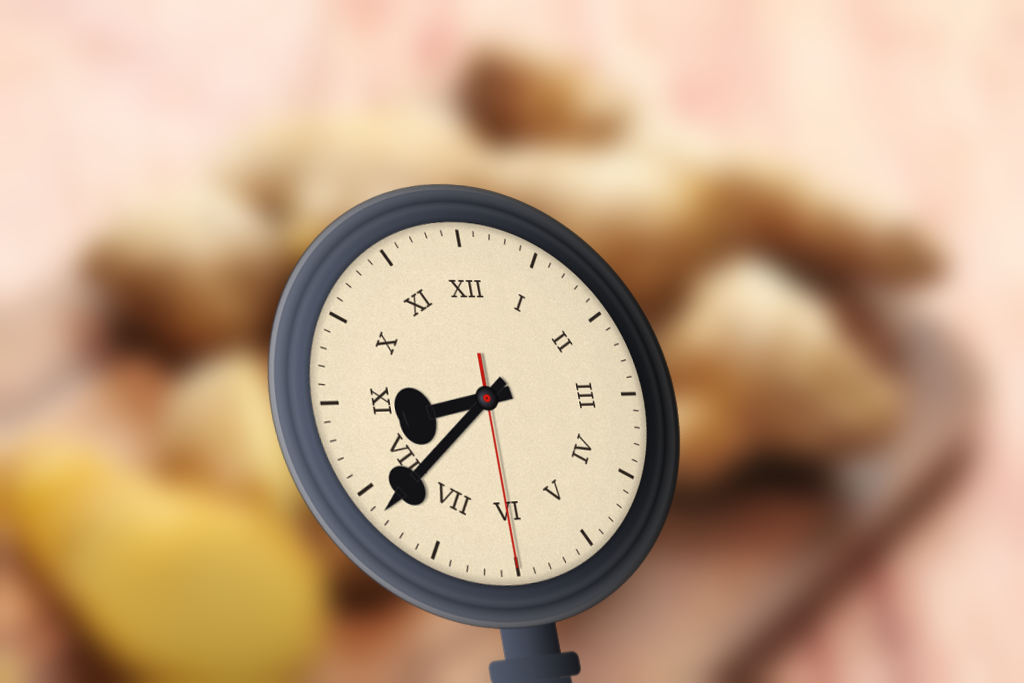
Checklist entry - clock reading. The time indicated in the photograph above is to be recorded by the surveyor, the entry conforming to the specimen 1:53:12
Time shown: 8:38:30
